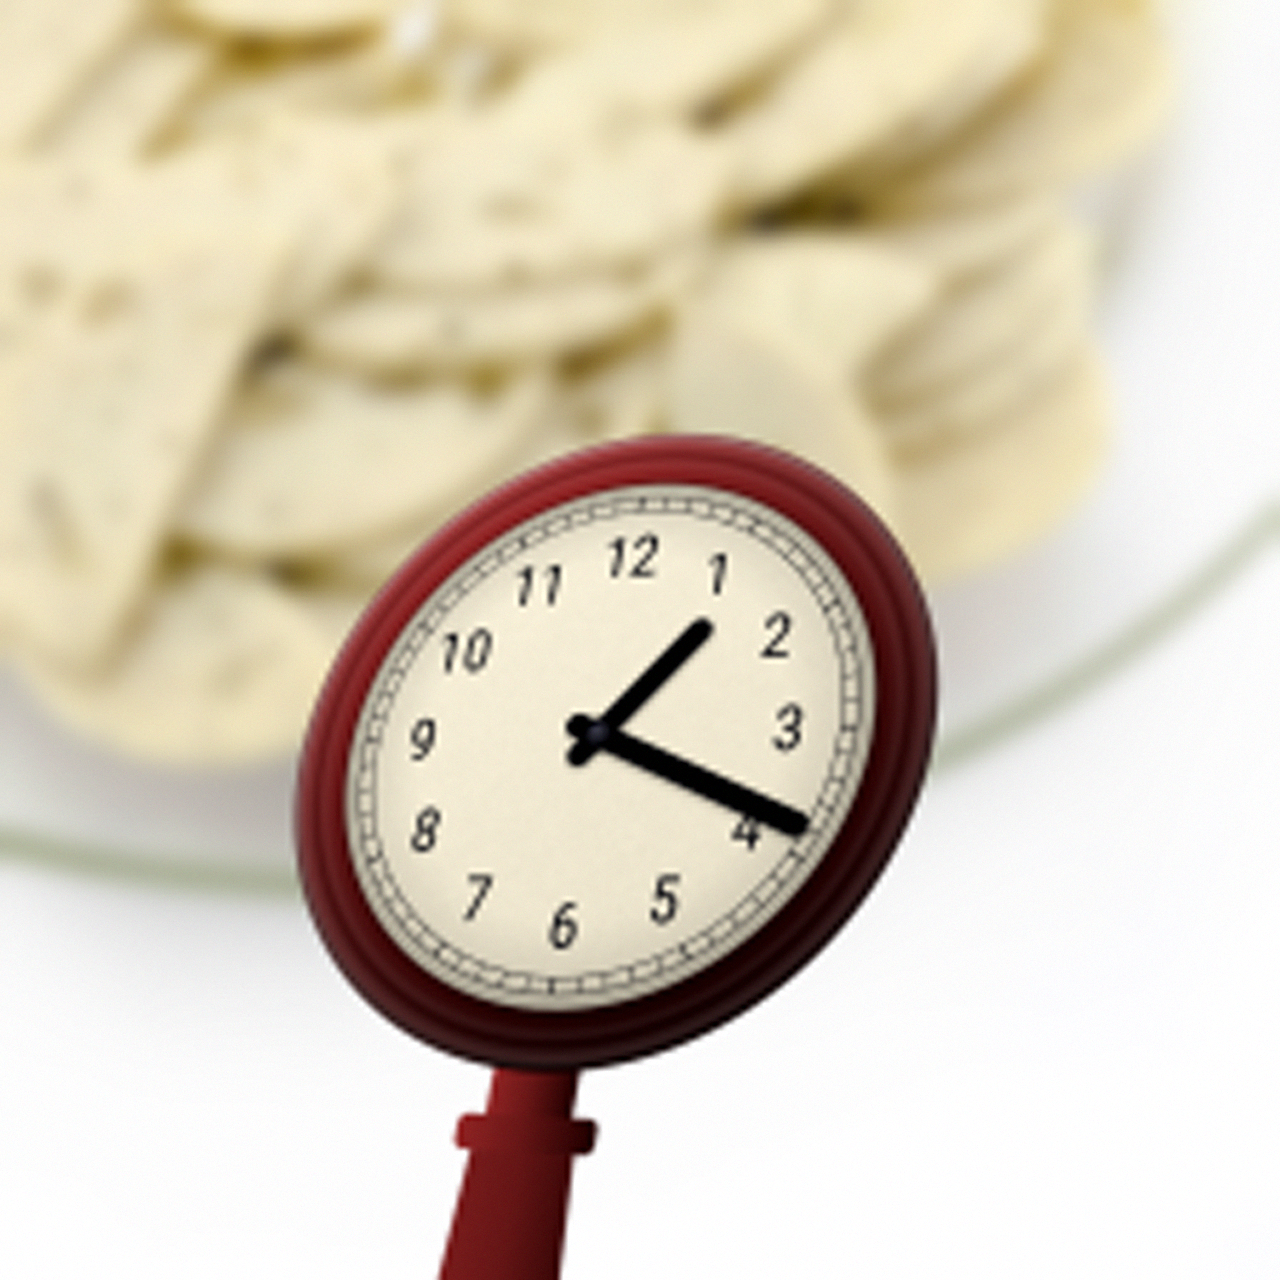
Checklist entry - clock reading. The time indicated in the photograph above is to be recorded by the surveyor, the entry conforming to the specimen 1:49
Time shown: 1:19
